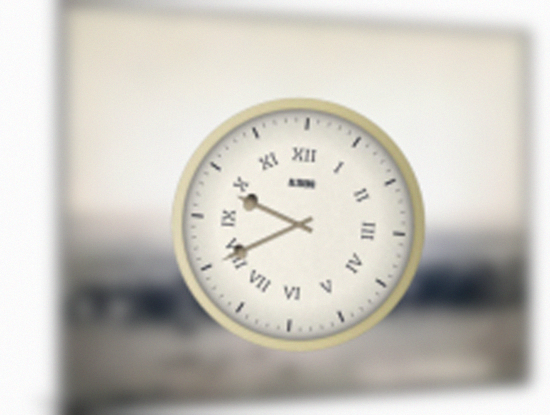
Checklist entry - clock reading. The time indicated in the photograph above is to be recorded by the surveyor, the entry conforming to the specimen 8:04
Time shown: 9:40
